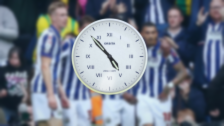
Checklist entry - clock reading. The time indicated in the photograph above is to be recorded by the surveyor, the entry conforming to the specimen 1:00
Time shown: 4:53
